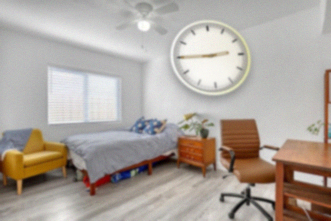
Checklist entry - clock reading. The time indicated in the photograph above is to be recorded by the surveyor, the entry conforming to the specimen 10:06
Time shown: 2:45
